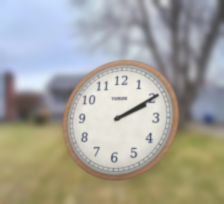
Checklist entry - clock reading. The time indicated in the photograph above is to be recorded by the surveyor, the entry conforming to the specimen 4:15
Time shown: 2:10
